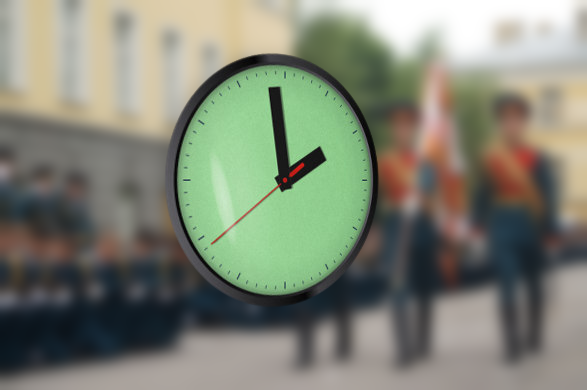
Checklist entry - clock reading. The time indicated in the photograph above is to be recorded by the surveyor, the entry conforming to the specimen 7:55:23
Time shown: 1:58:39
